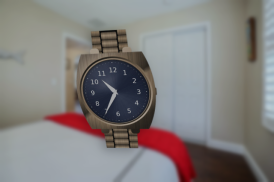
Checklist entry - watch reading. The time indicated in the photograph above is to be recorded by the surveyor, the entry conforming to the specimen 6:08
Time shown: 10:35
